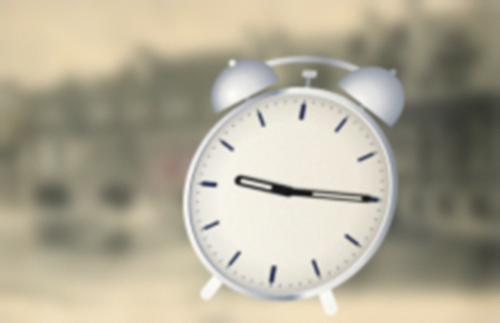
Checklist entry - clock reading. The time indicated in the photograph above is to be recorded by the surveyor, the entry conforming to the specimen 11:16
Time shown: 9:15
